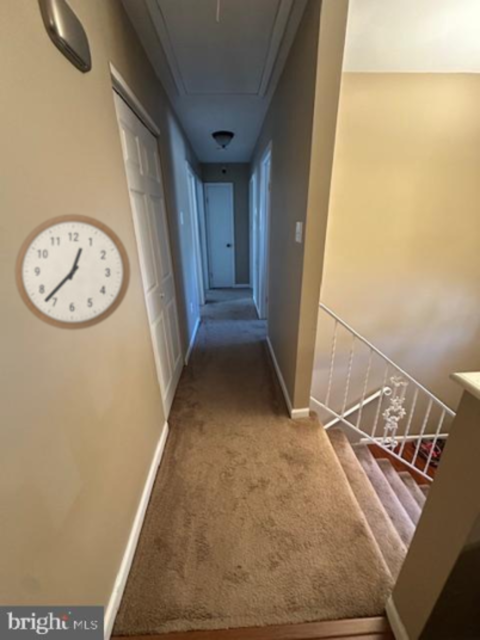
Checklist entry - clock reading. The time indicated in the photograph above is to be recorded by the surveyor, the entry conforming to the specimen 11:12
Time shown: 12:37
